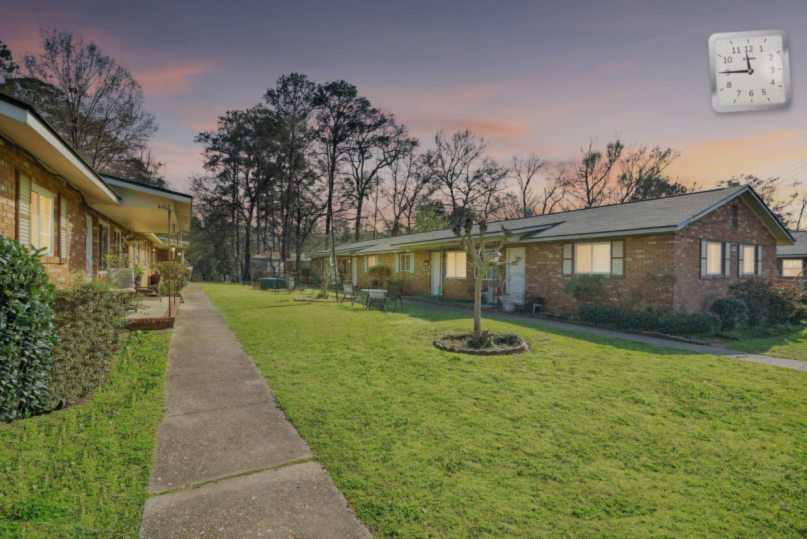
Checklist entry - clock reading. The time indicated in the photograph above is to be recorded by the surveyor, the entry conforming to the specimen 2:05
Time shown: 11:45
